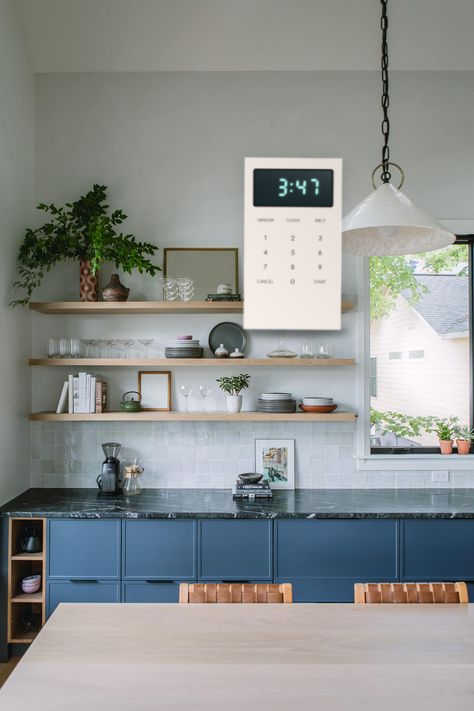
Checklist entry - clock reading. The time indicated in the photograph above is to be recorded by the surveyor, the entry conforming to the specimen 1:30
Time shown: 3:47
